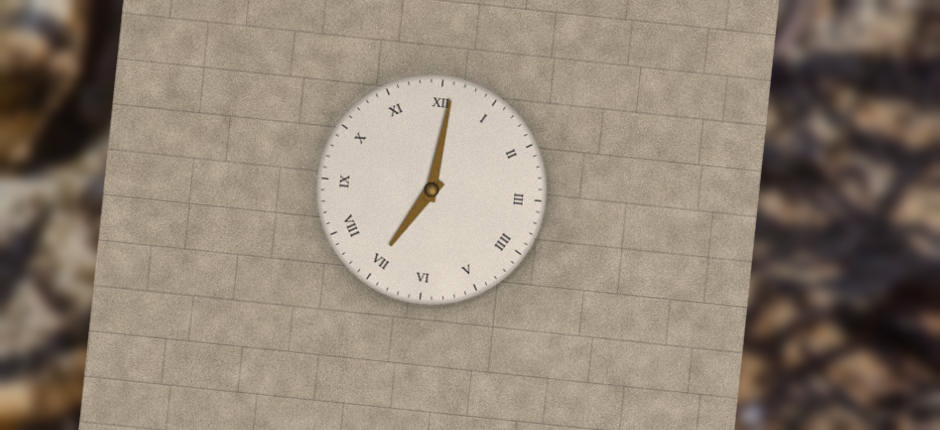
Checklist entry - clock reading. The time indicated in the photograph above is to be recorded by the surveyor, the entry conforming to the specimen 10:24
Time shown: 7:01
